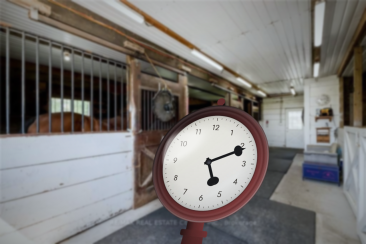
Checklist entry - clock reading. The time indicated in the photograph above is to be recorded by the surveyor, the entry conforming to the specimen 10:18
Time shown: 5:11
